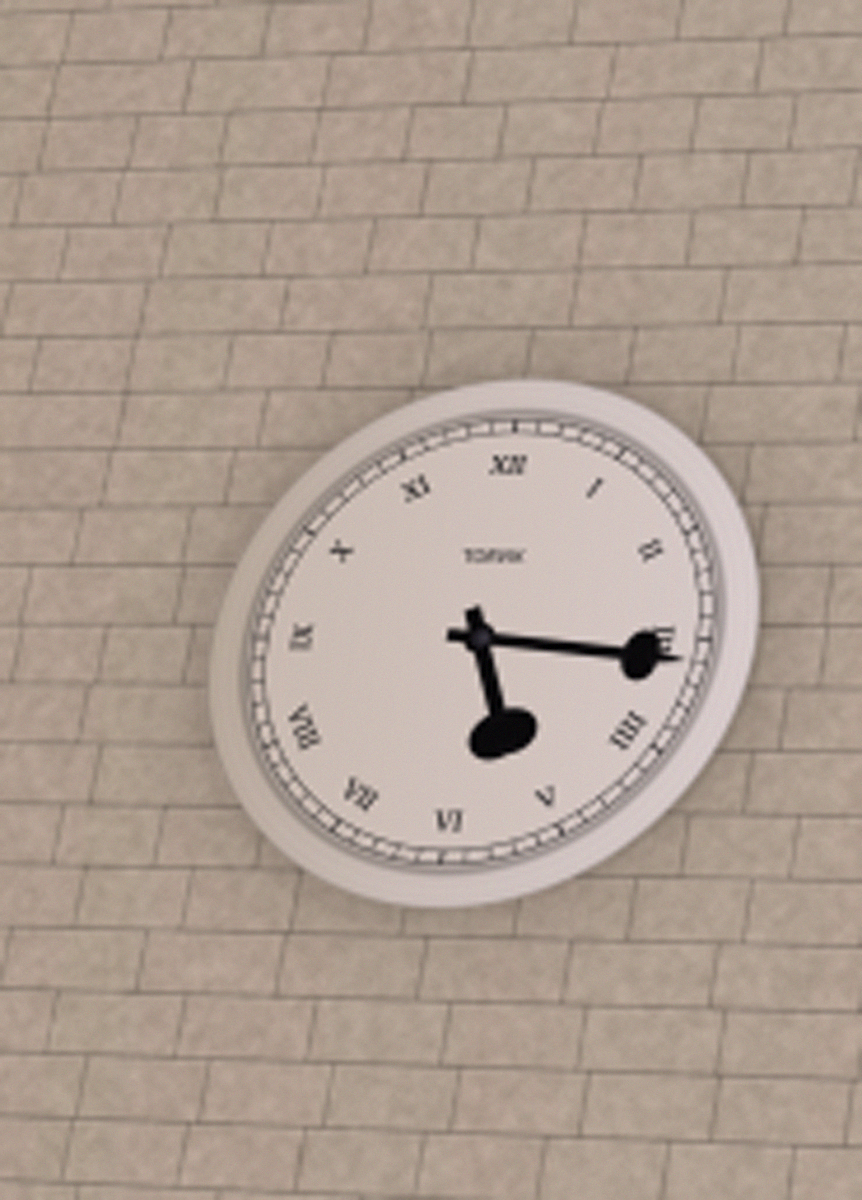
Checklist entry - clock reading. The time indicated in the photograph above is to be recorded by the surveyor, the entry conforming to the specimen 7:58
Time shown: 5:16
